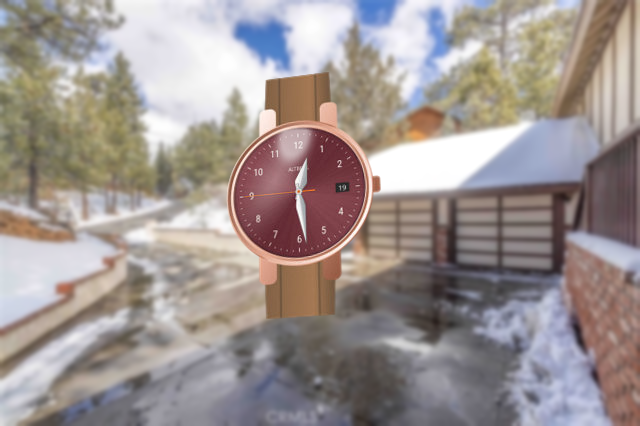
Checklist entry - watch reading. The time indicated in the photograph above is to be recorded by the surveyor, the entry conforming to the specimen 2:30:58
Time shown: 12:28:45
